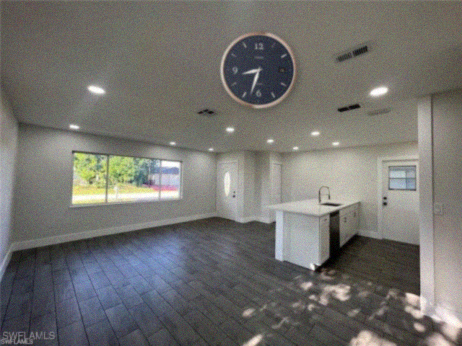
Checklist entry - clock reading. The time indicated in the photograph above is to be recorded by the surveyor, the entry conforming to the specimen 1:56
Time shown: 8:33
